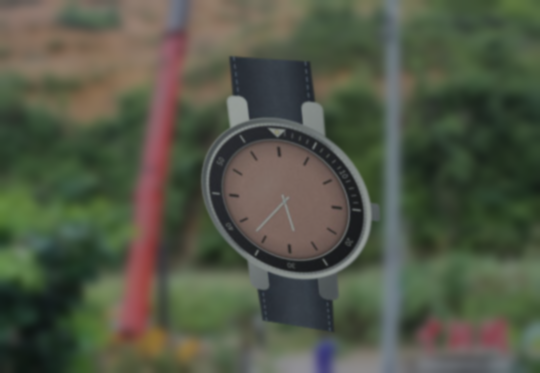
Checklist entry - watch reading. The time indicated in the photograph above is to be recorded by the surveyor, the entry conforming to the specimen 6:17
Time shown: 5:37
